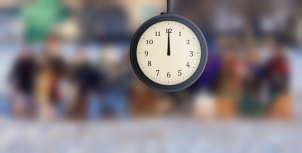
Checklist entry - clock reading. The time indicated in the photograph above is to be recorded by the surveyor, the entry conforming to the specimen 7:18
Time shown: 12:00
